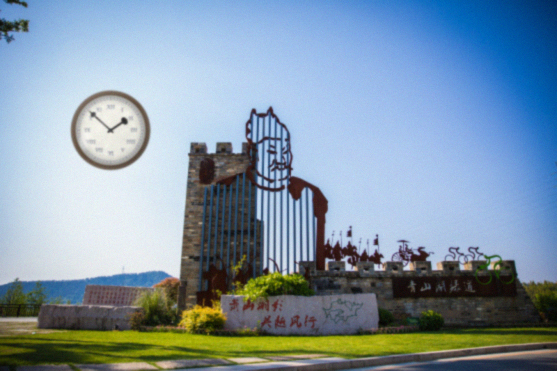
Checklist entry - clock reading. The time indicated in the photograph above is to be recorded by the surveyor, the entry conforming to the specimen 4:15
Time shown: 1:52
